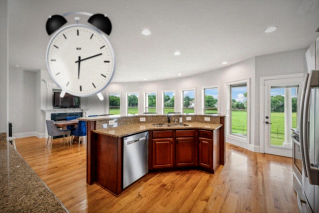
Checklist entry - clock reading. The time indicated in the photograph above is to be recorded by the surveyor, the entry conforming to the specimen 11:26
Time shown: 6:12
